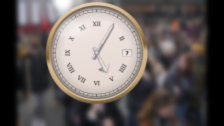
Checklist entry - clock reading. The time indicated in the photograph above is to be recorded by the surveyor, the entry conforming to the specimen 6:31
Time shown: 5:05
